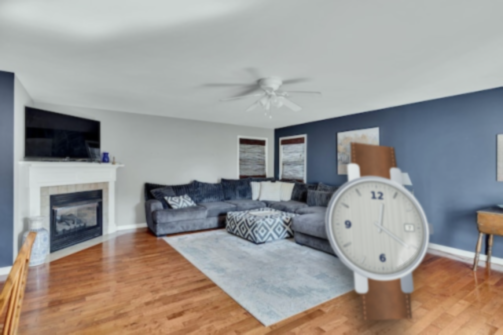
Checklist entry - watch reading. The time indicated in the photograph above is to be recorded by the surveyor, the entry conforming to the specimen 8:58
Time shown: 12:21
